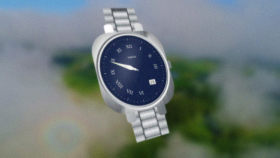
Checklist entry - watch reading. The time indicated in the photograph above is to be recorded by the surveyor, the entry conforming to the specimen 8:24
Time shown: 9:49
